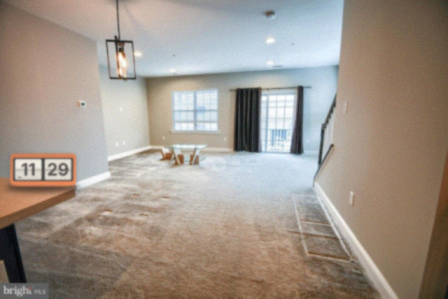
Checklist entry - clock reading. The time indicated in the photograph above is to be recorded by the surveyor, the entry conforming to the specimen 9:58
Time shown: 11:29
